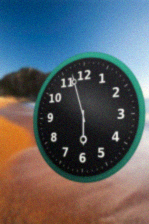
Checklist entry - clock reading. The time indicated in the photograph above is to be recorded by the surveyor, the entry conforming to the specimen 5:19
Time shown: 5:57
